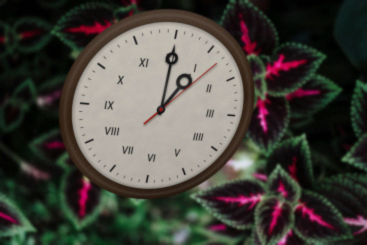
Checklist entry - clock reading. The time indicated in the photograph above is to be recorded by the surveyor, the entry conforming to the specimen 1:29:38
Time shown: 1:00:07
